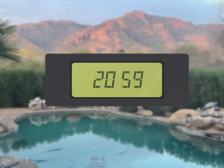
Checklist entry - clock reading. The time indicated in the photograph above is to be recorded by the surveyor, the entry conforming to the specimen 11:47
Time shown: 20:59
